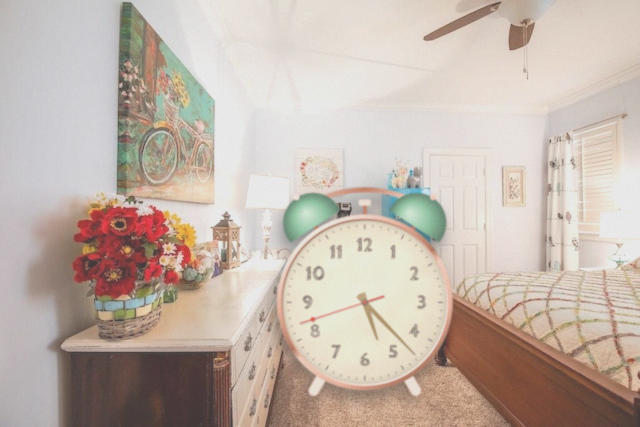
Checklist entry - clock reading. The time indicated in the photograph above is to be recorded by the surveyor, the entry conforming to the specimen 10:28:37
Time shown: 5:22:42
